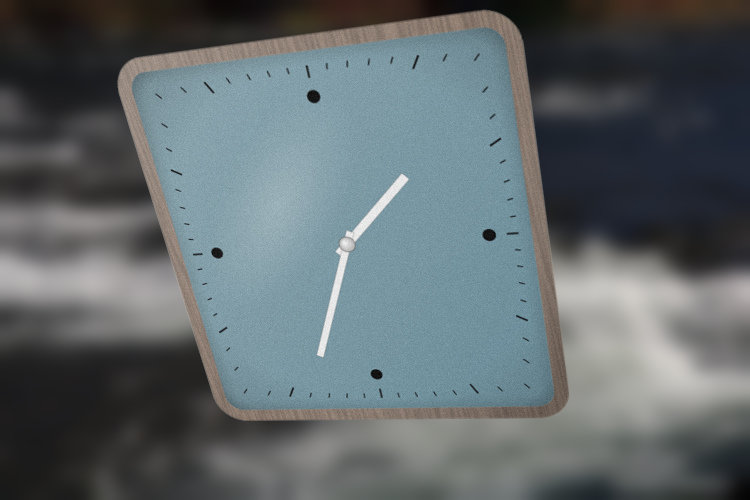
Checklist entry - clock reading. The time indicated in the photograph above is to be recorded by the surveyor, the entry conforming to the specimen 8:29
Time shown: 1:34
